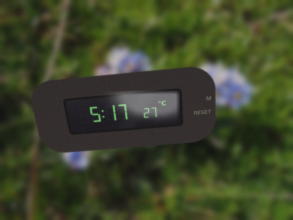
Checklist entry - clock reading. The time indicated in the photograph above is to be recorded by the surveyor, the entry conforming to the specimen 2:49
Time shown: 5:17
